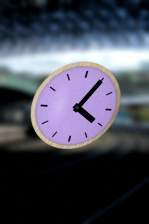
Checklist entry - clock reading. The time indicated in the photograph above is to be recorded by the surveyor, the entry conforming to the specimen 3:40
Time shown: 4:05
